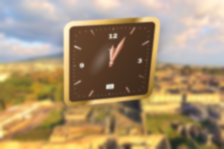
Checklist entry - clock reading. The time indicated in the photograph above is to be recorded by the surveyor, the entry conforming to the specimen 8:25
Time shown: 12:04
